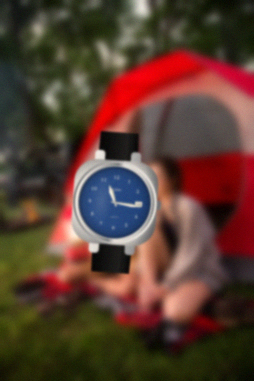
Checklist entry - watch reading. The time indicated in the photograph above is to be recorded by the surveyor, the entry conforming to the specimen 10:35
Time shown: 11:16
